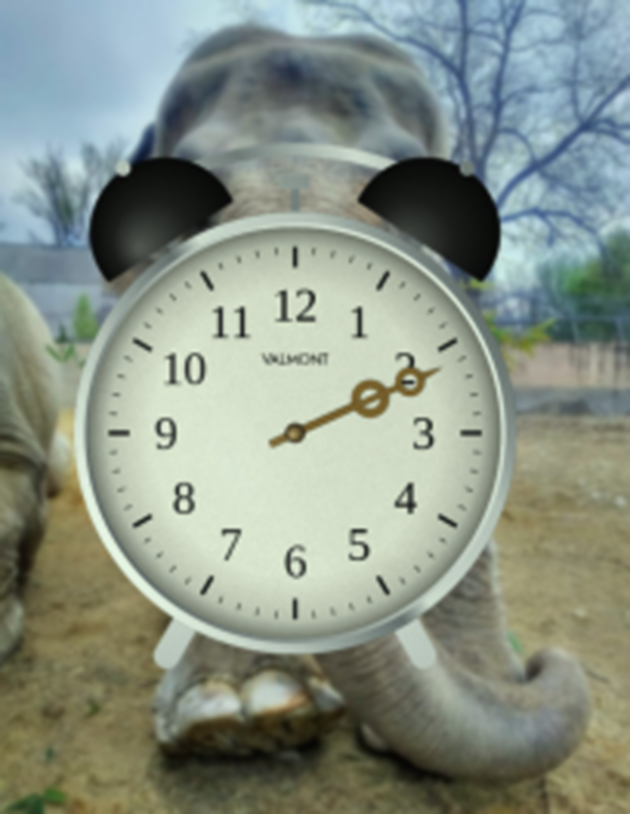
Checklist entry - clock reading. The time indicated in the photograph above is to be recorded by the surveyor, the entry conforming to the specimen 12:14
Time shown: 2:11
